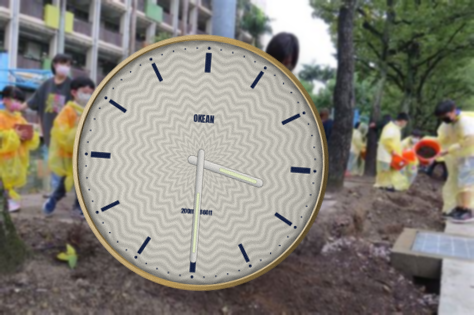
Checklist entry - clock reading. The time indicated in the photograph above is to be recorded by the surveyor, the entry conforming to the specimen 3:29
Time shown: 3:30
